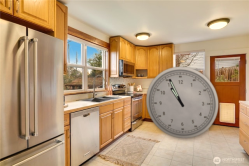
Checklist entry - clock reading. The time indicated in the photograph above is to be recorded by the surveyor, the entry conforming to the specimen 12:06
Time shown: 10:56
